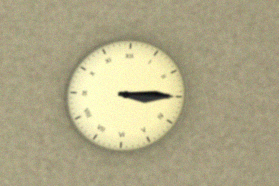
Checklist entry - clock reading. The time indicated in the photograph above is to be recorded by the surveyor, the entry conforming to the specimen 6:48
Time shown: 3:15
